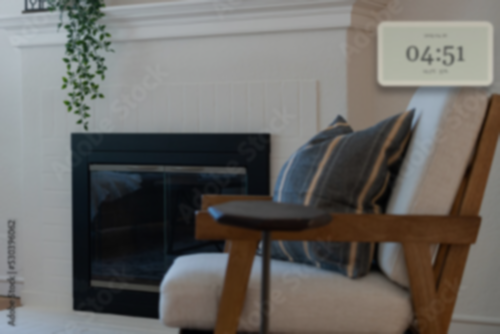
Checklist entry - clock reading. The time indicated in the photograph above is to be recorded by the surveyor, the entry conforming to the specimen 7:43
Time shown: 4:51
